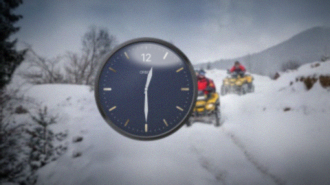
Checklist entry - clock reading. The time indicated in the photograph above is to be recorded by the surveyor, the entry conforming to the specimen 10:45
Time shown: 12:30
